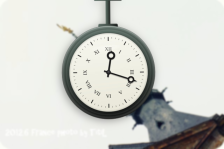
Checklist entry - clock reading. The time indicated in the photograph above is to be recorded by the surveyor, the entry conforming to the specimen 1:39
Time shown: 12:18
